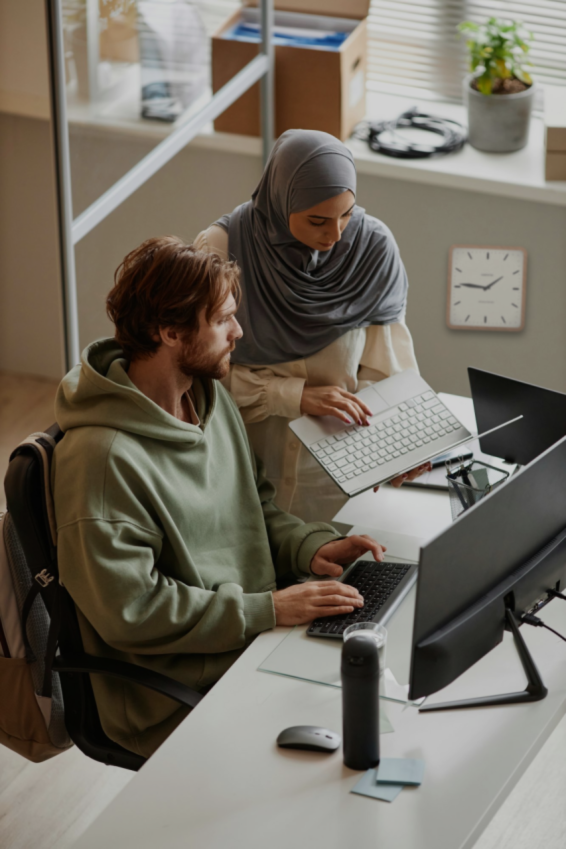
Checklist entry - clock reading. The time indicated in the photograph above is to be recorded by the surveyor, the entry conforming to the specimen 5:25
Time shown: 1:46
